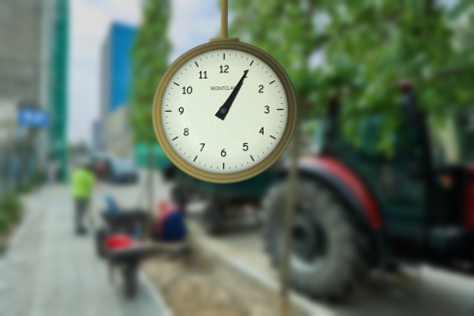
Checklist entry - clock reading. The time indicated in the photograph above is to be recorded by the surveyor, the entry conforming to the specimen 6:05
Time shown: 1:05
